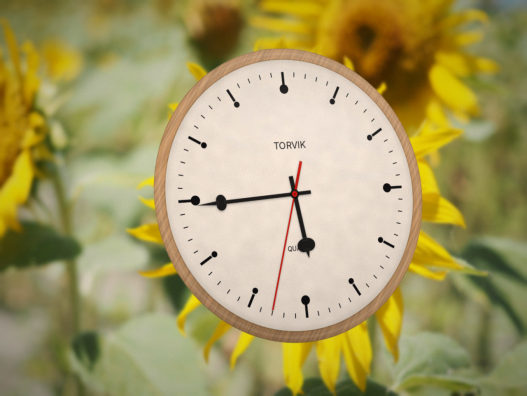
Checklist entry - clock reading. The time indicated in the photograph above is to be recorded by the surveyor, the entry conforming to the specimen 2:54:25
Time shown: 5:44:33
